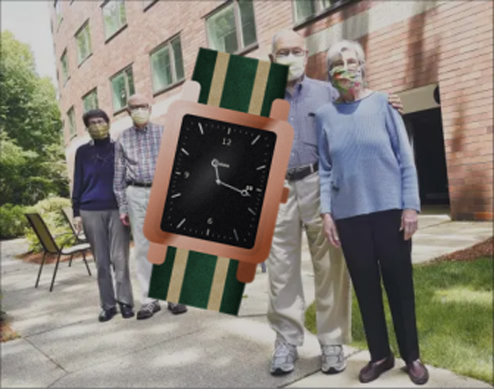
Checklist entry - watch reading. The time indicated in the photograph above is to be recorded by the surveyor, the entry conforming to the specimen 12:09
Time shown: 11:17
